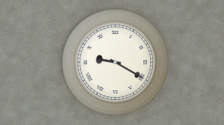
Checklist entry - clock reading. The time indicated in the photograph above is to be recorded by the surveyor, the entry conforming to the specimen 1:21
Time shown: 9:20
